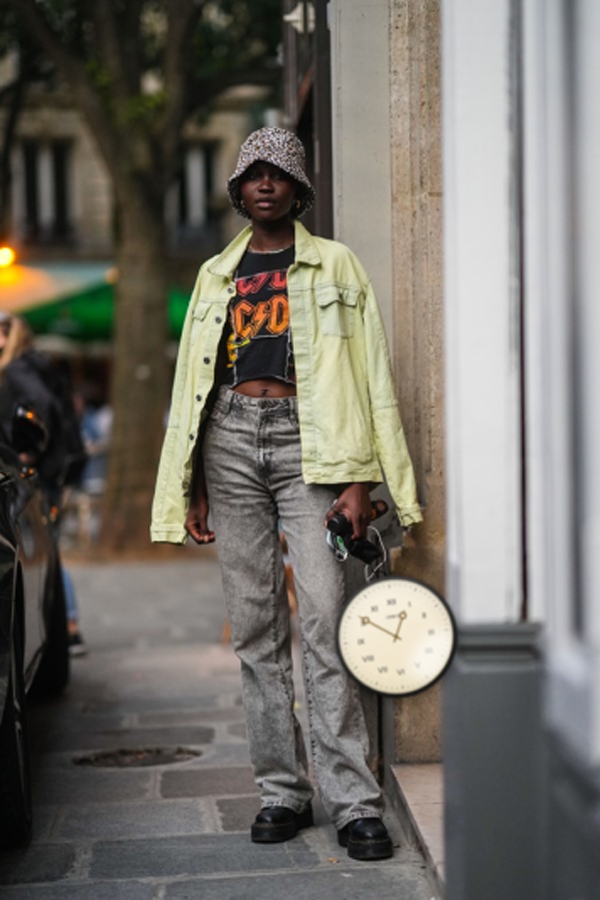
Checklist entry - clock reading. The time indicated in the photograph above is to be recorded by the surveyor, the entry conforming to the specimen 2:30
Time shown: 12:51
